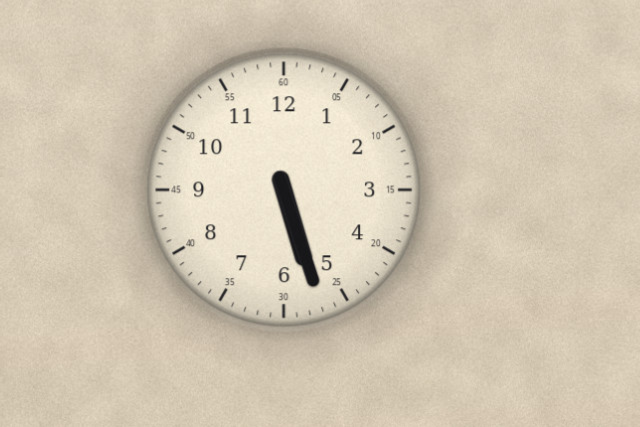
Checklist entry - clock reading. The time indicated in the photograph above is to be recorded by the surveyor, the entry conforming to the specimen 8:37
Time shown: 5:27
